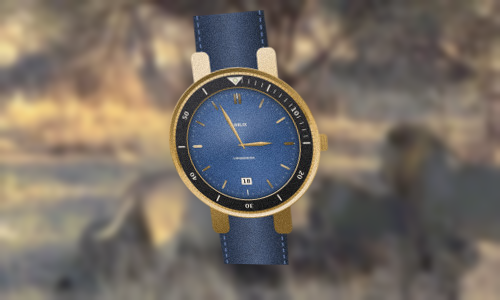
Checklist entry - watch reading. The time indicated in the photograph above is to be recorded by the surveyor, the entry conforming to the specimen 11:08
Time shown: 2:56
